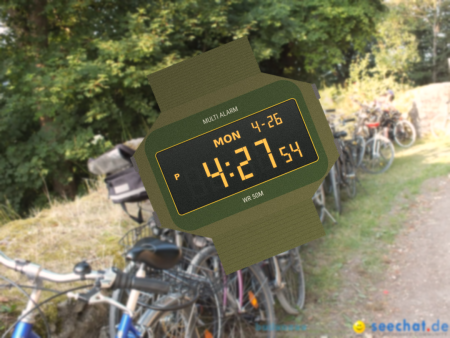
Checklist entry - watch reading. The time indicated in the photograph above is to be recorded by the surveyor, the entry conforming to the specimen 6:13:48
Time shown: 4:27:54
